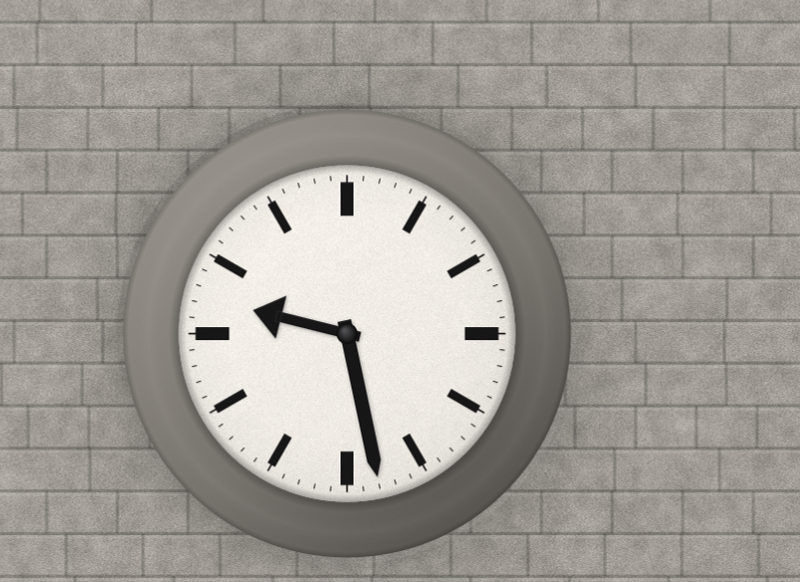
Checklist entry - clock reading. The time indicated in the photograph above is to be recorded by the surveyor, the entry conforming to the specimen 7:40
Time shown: 9:28
